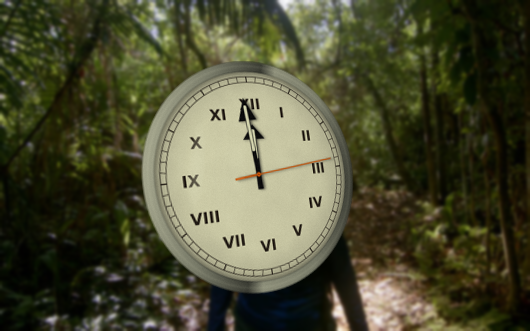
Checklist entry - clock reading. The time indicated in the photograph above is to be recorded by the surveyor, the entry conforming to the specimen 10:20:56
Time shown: 11:59:14
